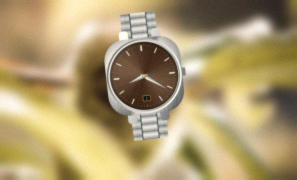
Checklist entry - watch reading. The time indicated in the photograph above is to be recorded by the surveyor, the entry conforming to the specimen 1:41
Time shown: 8:21
